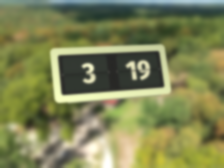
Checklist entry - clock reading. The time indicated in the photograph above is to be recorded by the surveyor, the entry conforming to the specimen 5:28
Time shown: 3:19
